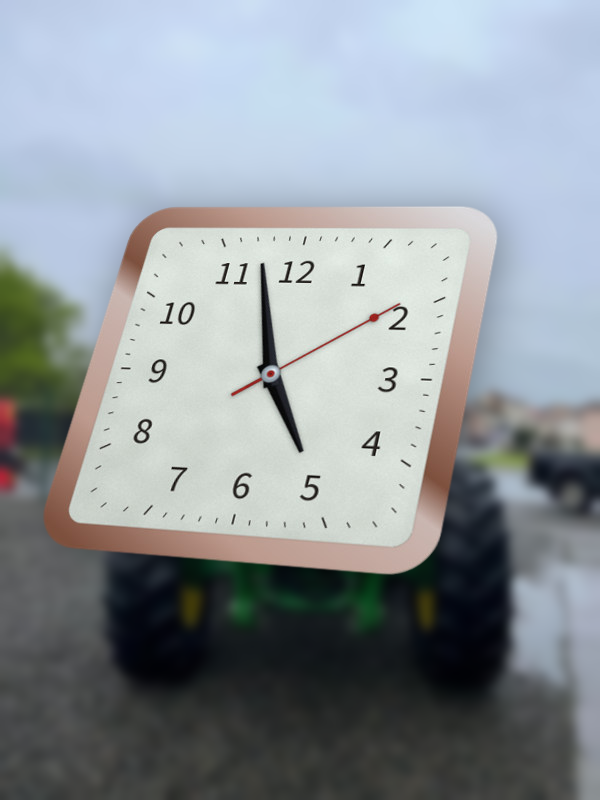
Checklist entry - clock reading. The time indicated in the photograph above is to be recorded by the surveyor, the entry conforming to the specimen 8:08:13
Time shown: 4:57:09
